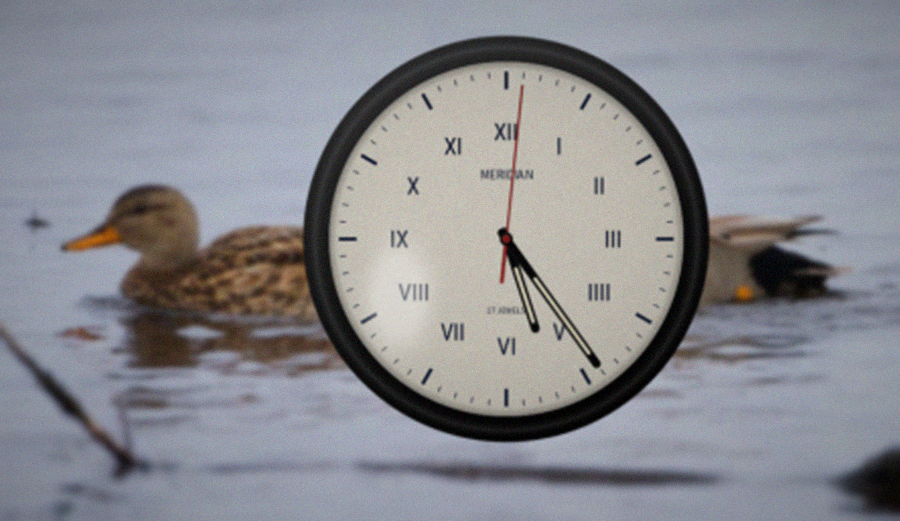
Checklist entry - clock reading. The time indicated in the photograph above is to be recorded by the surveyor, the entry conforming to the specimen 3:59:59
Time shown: 5:24:01
